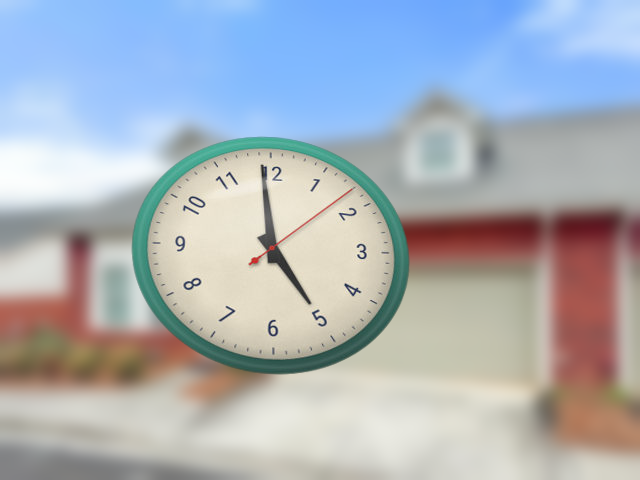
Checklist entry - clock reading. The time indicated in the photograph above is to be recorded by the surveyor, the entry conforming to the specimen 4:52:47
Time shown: 4:59:08
